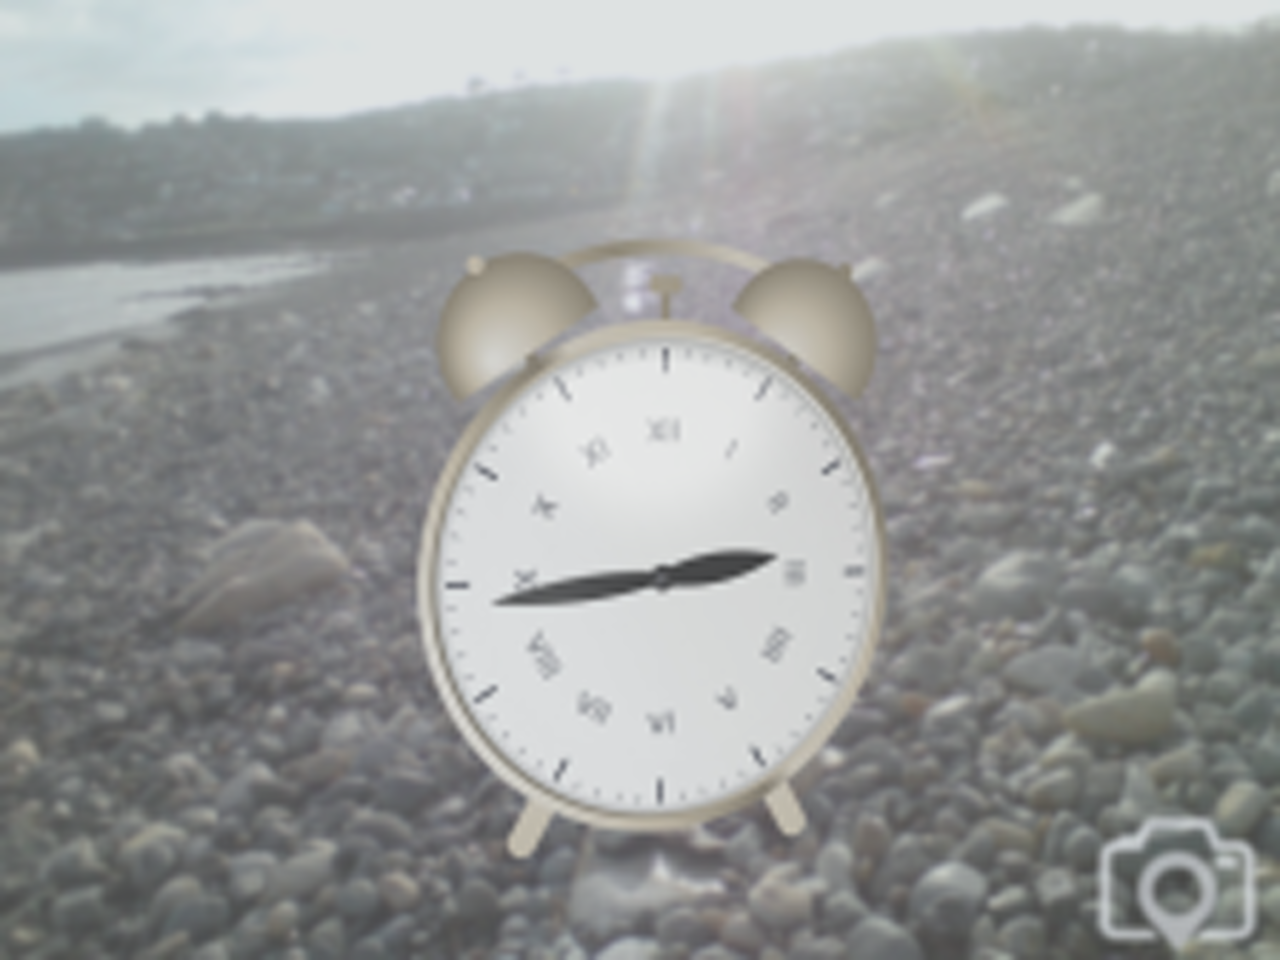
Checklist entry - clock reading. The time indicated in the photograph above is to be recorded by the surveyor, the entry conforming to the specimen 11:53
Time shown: 2:44
